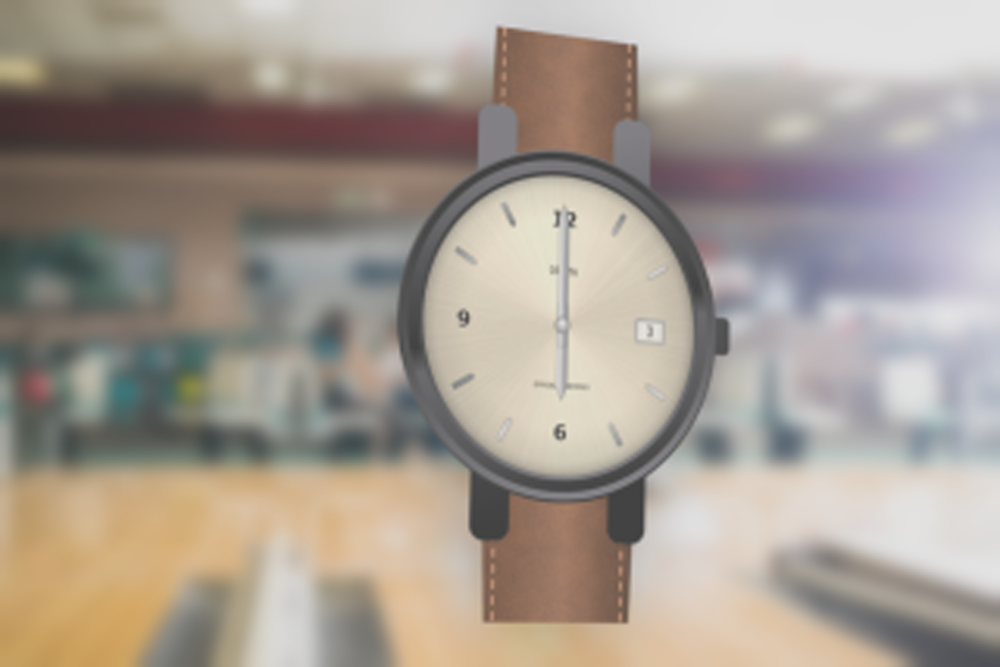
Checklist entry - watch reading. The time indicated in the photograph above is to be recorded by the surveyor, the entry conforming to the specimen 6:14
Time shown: 6:00
